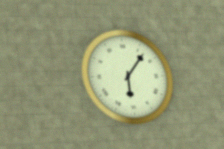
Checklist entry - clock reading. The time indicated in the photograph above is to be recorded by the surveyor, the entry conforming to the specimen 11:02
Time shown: 6:07
